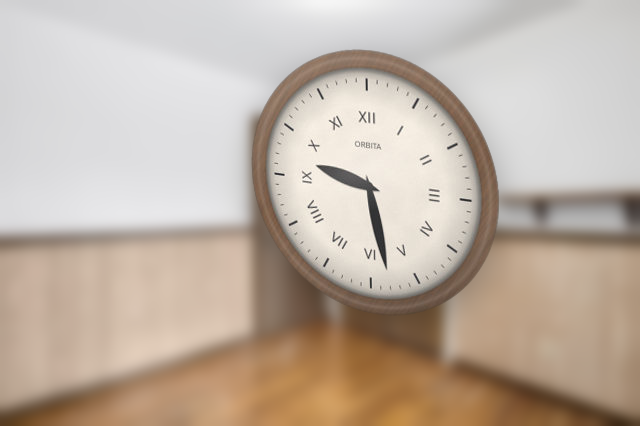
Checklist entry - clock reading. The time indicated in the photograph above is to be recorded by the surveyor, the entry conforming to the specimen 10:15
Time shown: 9:28
